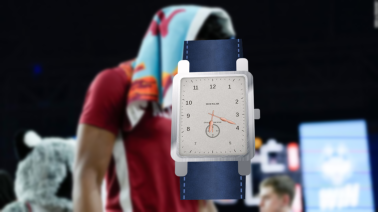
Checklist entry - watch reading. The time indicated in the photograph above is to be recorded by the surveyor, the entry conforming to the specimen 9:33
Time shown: 6:19
